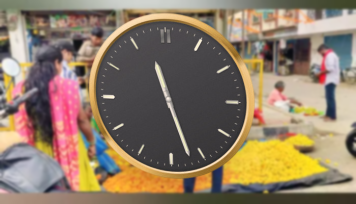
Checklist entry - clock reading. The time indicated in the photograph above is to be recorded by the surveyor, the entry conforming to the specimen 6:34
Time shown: 11:27
